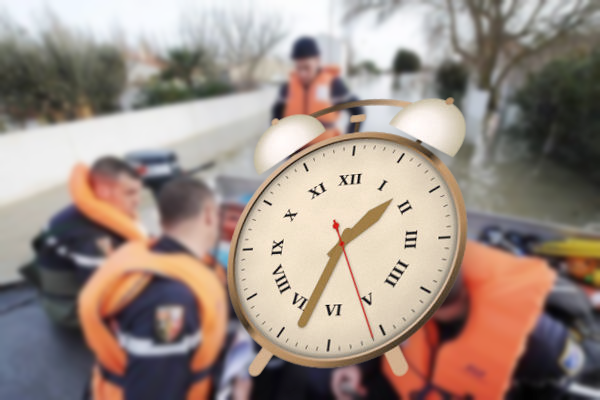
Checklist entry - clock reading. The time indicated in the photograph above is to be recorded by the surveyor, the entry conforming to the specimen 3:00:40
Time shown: 1:33:26
